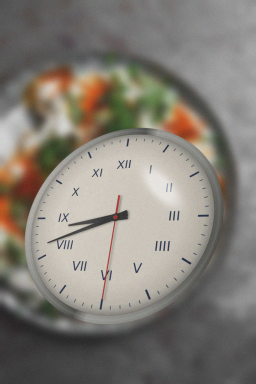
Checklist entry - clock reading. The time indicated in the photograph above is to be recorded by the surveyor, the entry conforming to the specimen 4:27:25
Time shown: 8:41:30
